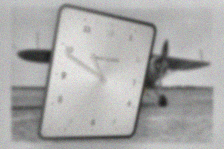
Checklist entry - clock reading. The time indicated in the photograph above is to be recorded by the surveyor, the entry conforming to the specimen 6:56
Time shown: 10:49
